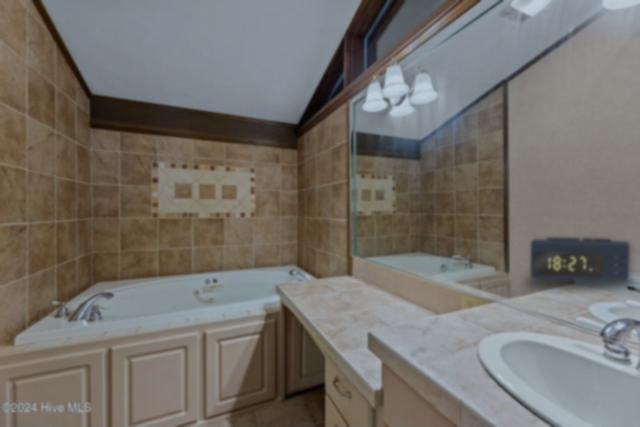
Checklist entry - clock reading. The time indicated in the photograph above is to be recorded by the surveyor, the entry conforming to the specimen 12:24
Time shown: 18:27
